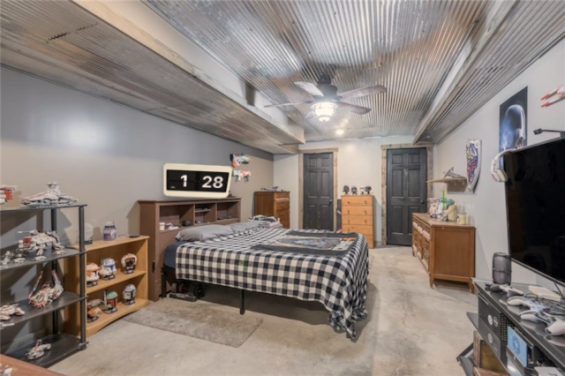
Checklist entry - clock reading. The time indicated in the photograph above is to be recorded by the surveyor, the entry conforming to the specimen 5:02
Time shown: 1:28
